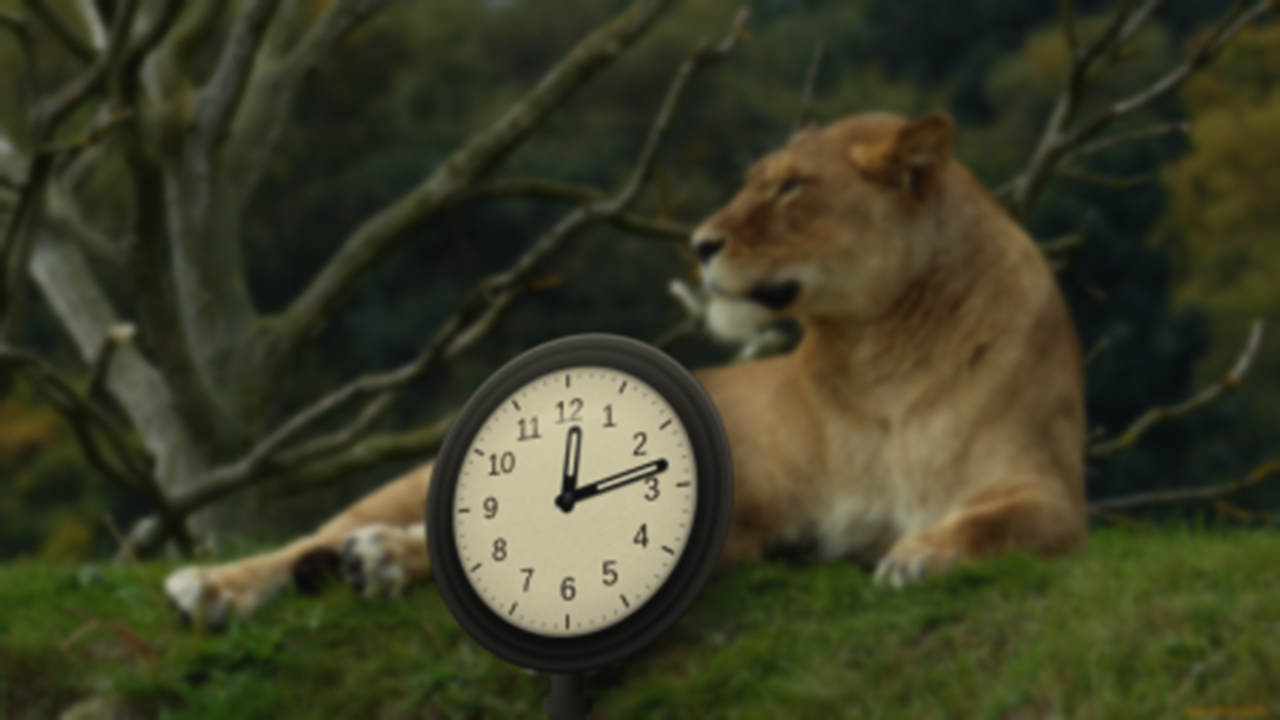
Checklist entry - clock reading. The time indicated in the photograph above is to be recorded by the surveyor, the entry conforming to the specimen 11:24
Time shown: 12:13
